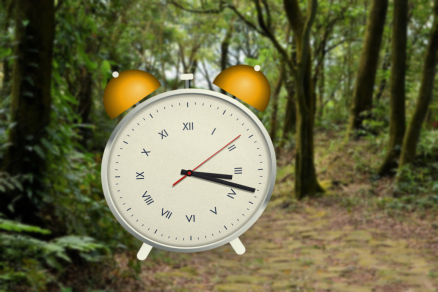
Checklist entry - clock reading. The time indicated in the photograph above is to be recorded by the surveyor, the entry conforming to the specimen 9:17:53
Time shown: 3:18:09
